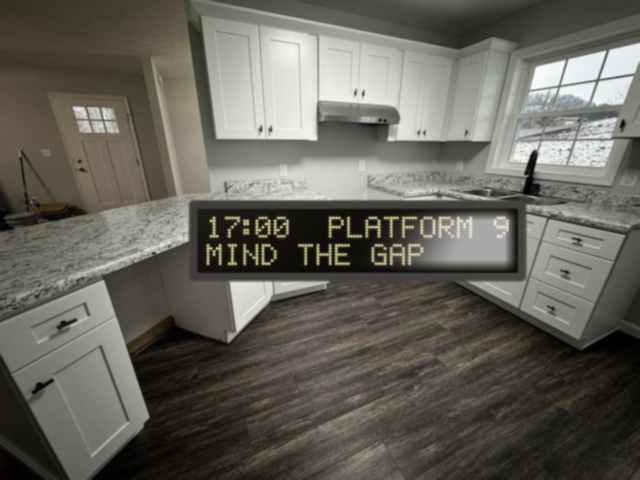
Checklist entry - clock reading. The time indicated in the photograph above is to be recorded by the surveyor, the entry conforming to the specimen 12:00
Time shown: 17:00
